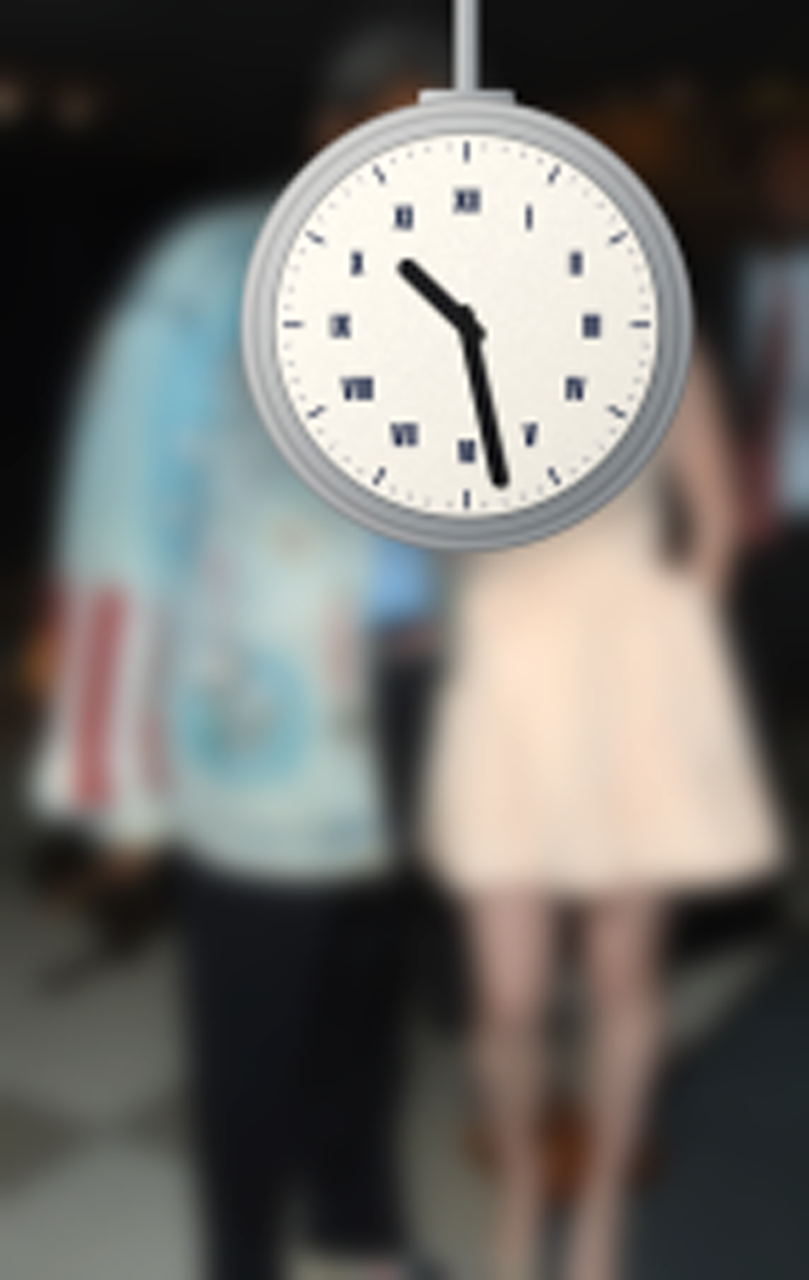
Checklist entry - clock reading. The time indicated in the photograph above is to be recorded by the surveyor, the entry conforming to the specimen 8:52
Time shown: 10:28
